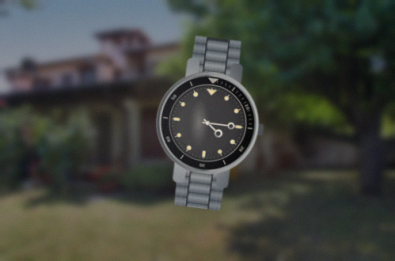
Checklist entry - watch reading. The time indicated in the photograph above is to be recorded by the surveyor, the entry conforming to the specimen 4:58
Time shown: 4:15
